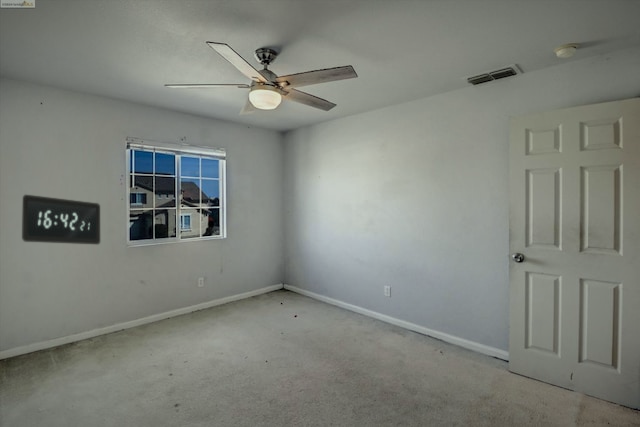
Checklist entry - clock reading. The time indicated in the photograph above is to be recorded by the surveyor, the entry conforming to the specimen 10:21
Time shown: 16:42
